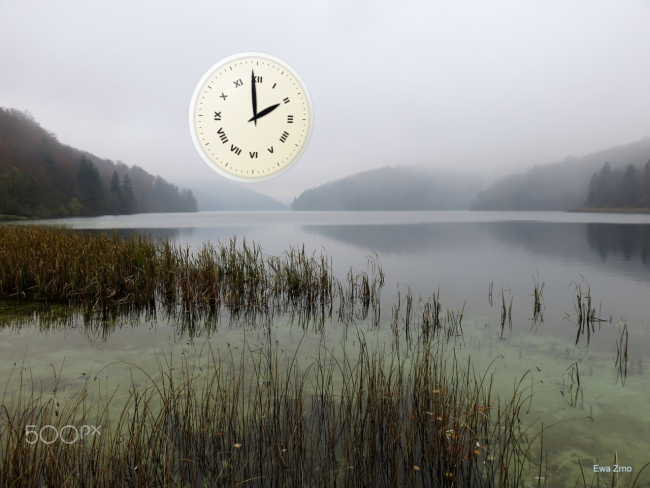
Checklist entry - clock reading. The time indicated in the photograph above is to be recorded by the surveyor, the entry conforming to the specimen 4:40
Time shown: 1:59
